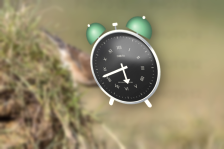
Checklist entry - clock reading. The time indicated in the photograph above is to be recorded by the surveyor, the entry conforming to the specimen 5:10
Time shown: 5:42
